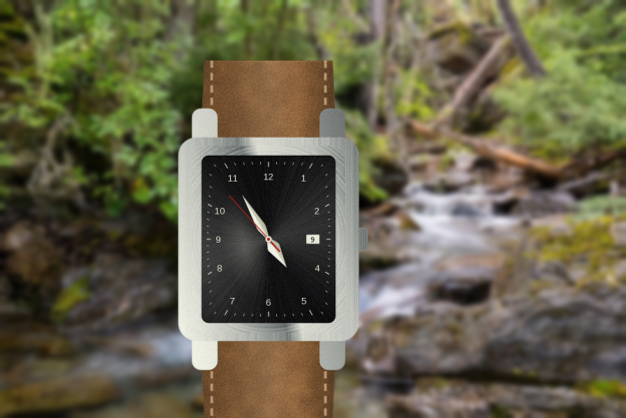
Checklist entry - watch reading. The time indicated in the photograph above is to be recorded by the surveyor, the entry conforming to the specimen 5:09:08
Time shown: 4:54:53
